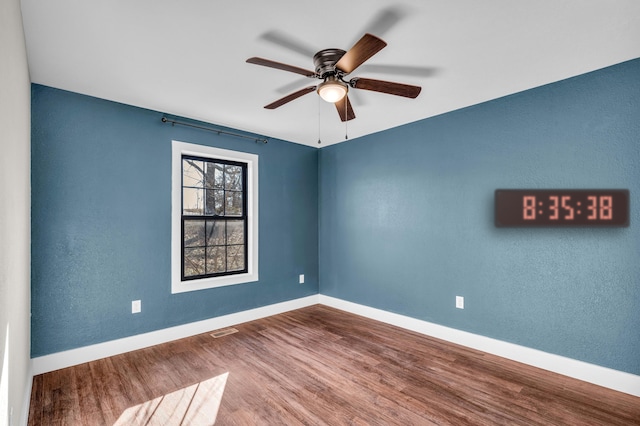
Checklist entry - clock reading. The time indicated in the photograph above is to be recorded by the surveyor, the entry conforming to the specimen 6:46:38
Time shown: 8:35:38
